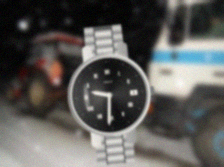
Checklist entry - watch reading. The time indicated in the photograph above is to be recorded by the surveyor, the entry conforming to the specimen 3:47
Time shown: 9:31
